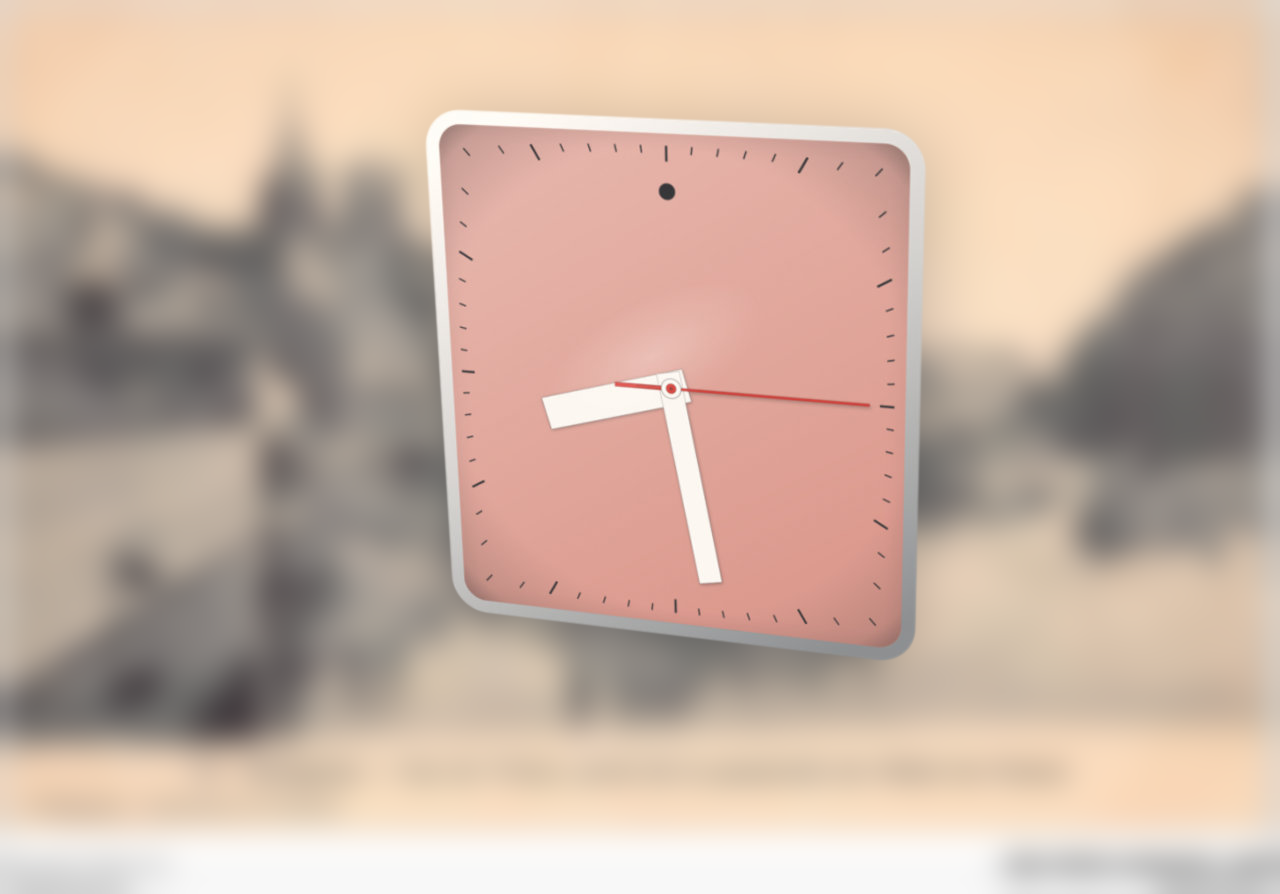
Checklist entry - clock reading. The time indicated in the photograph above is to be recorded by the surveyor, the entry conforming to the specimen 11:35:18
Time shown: 8:28:15
